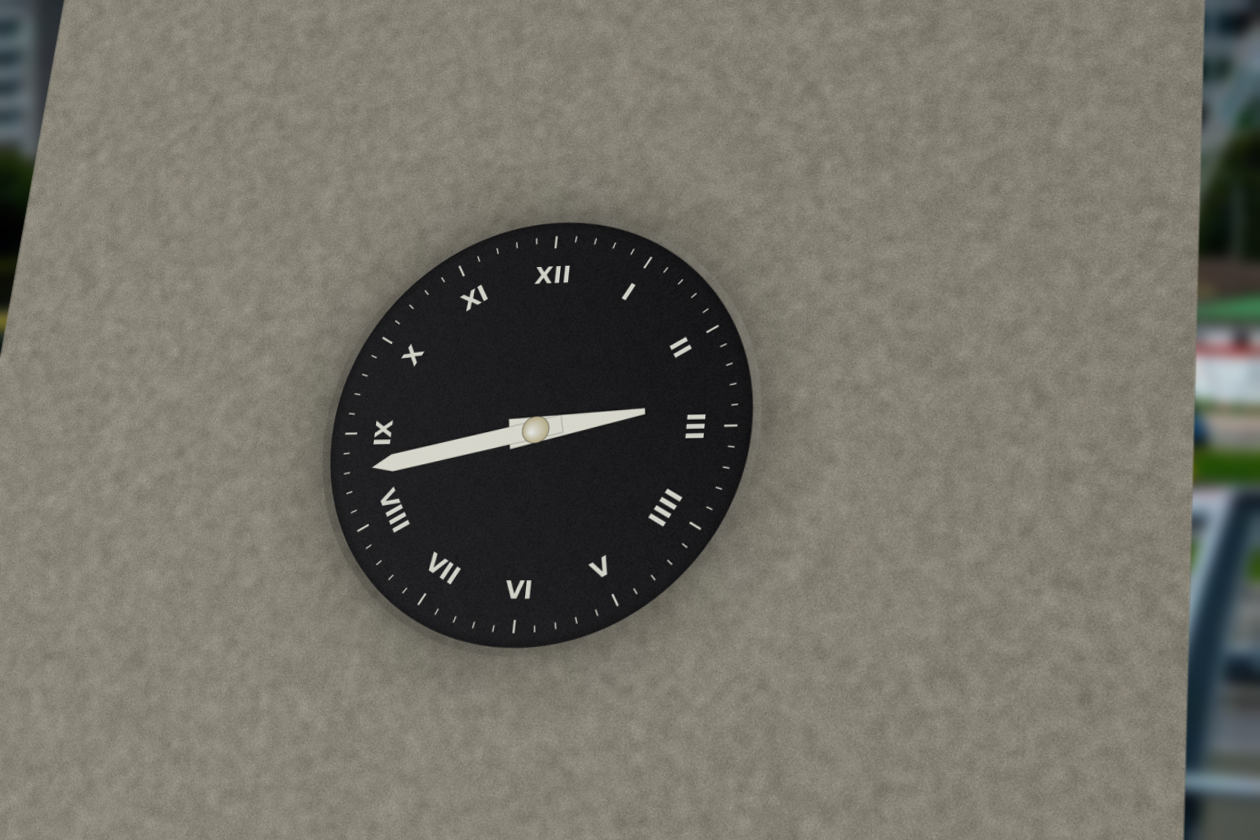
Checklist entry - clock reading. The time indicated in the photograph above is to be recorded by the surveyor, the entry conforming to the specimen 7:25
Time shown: 2:43
